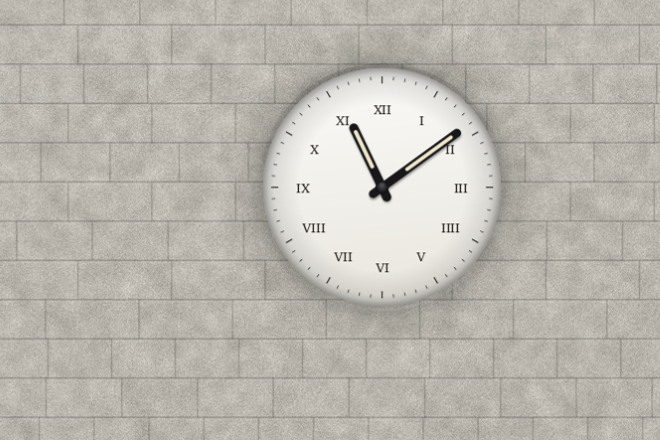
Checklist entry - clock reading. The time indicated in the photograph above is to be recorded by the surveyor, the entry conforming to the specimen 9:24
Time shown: 11:09
